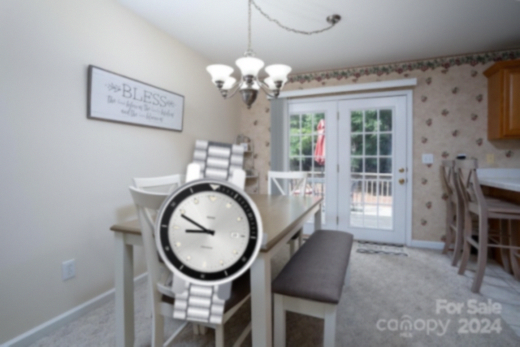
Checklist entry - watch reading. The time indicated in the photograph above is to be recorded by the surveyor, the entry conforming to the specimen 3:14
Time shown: 8:49
